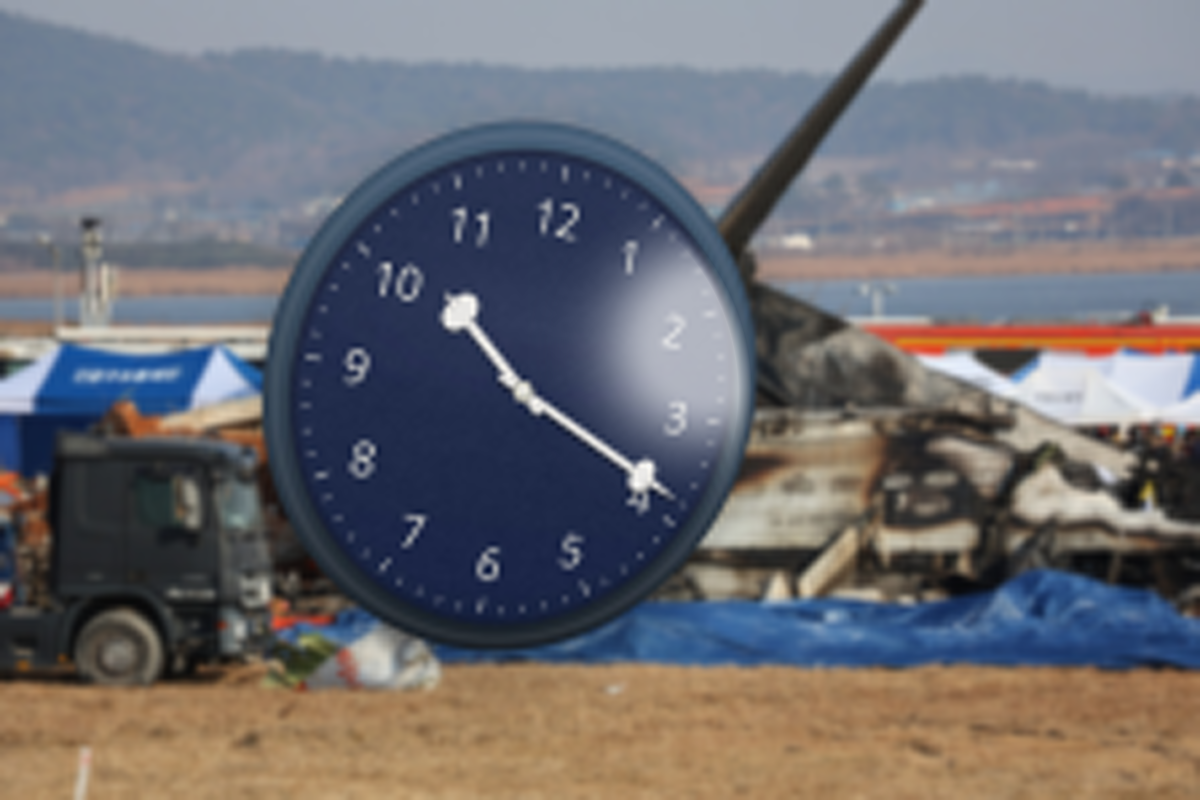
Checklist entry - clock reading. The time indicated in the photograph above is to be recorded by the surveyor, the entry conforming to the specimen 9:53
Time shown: 10:19
